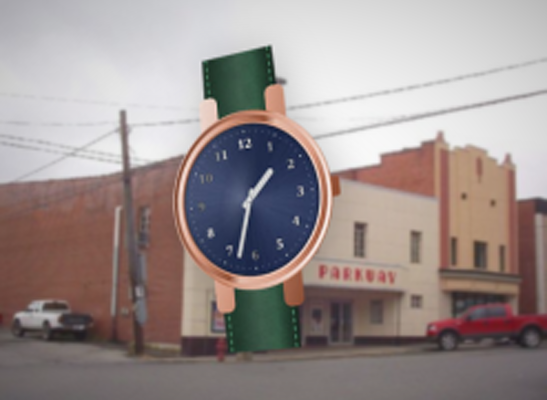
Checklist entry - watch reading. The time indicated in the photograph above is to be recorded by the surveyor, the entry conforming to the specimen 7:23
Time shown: 1:33
